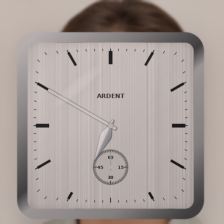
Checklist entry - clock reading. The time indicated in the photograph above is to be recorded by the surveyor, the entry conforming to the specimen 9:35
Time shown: 6:50
